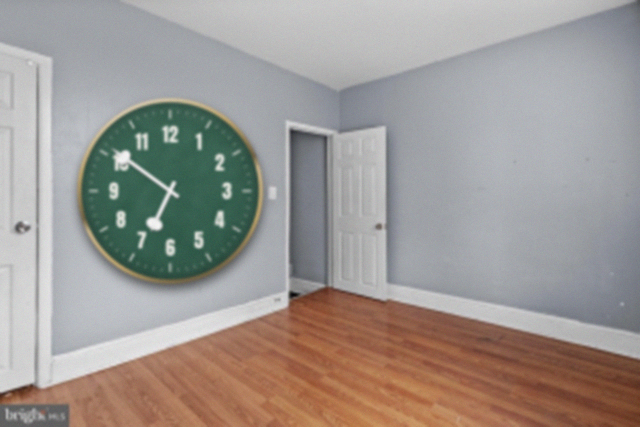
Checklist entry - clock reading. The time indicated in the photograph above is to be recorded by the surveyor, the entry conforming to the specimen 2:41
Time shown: 6:51
